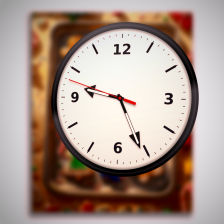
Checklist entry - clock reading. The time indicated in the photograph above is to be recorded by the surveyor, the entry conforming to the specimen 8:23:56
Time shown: 9:25:48
